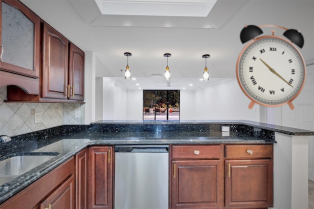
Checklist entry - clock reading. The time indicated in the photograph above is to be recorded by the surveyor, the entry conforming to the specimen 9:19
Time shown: 10:21
